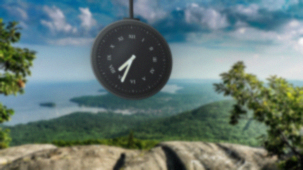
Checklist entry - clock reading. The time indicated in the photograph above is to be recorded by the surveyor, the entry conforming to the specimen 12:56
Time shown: 7:34
